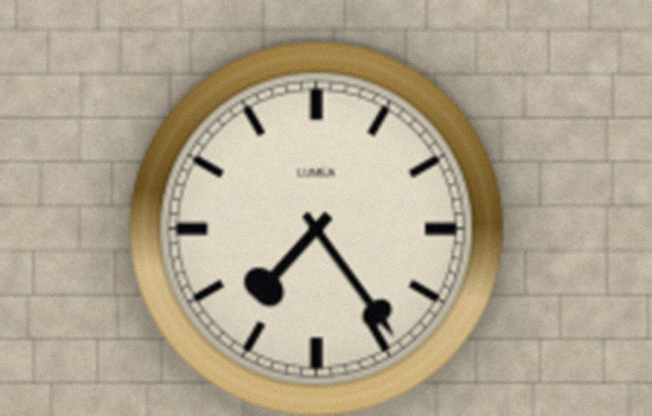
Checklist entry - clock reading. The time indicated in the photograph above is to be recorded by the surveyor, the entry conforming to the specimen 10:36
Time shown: 7:24
